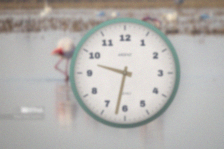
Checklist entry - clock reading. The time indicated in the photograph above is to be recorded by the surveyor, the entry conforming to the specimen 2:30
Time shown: 9:32
